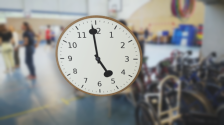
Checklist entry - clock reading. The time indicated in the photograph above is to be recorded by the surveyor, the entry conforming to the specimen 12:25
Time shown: 4:59
